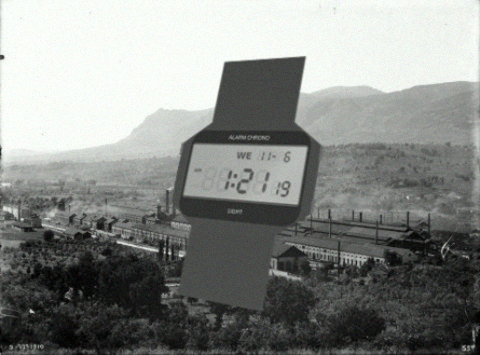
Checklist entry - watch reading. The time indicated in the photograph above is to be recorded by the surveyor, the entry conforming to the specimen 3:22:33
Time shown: 1:21:19
